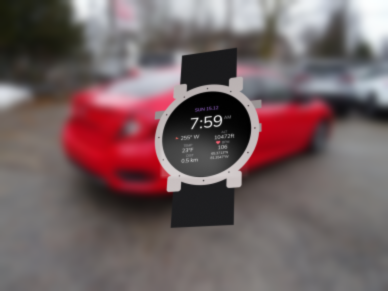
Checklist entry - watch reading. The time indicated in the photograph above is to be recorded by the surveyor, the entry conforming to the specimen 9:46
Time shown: 7:59
